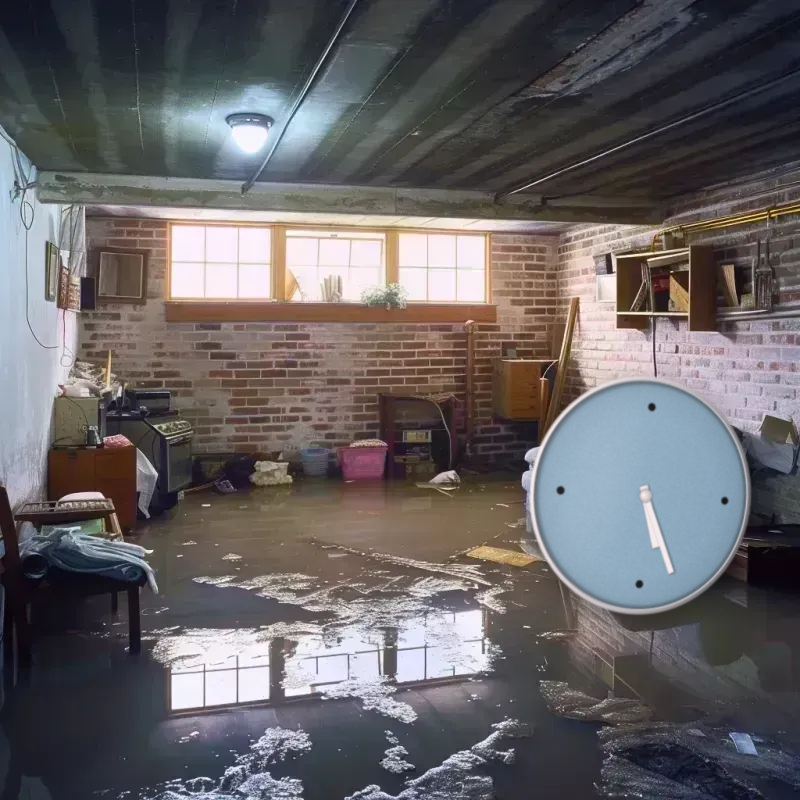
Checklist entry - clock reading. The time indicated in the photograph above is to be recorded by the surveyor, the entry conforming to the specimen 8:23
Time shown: 5:26
